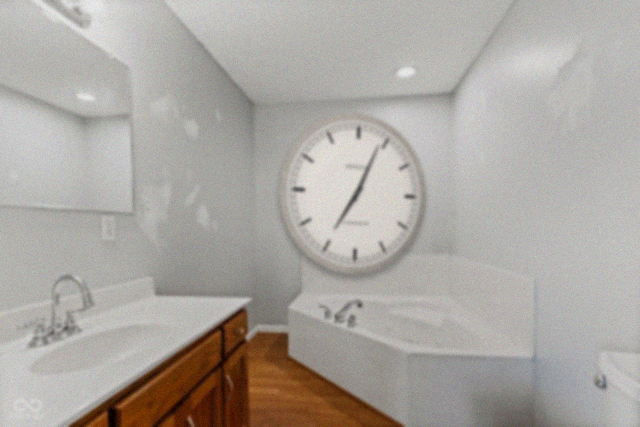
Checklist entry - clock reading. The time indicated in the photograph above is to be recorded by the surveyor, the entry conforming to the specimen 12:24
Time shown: 7:04
